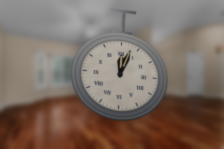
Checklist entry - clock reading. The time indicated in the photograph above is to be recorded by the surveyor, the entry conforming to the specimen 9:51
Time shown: 12:03
